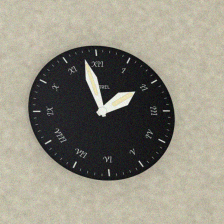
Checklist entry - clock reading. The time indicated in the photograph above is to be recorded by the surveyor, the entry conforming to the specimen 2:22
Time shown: 1:58
